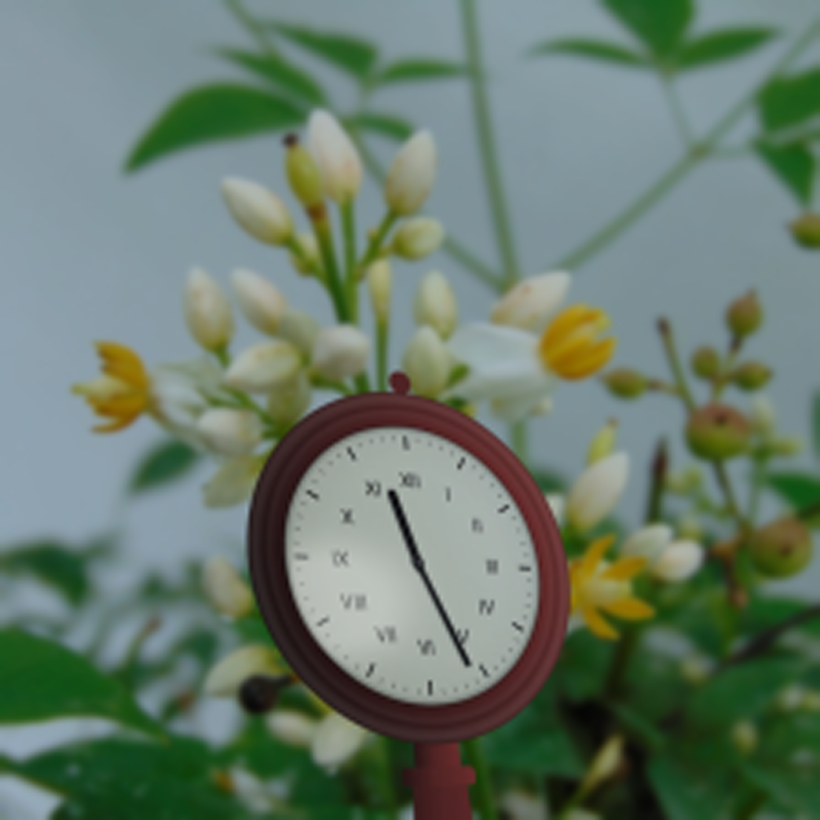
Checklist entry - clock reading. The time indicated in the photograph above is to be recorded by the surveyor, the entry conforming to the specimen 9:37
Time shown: 11:26
